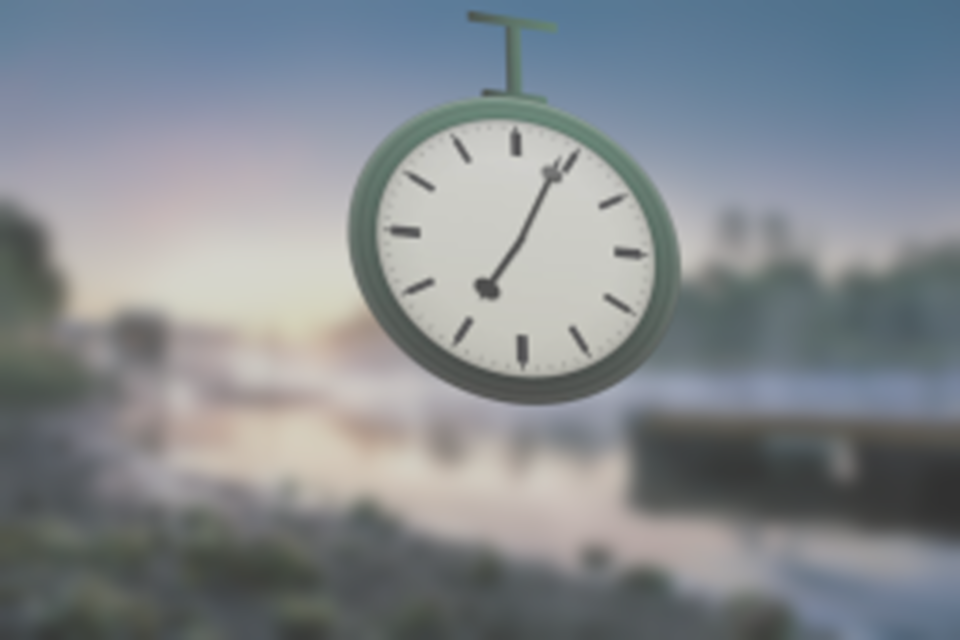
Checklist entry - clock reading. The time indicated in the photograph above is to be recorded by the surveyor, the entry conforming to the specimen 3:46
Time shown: 7:04
